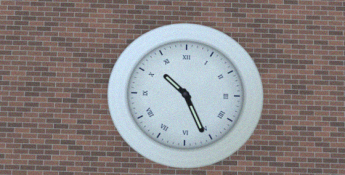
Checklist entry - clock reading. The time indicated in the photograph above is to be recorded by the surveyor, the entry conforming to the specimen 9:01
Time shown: 10:26
